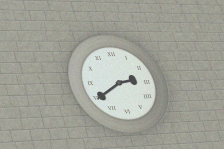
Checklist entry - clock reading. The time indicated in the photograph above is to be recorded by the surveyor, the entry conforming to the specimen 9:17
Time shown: 2:40
